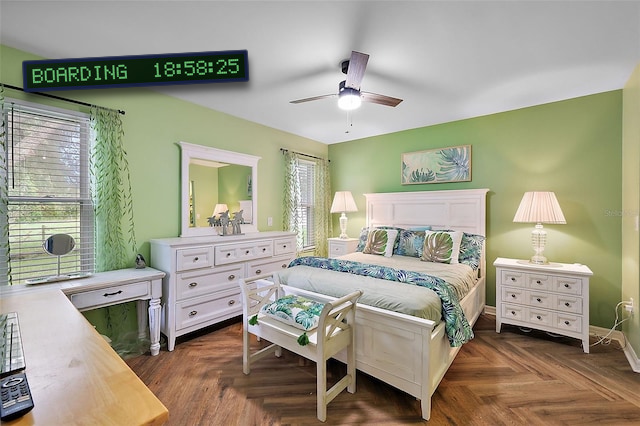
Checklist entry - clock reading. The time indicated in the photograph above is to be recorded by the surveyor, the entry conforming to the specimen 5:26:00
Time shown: 18:58:25
